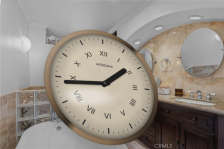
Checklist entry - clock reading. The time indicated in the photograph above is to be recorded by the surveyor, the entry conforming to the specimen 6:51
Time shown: 1:44
